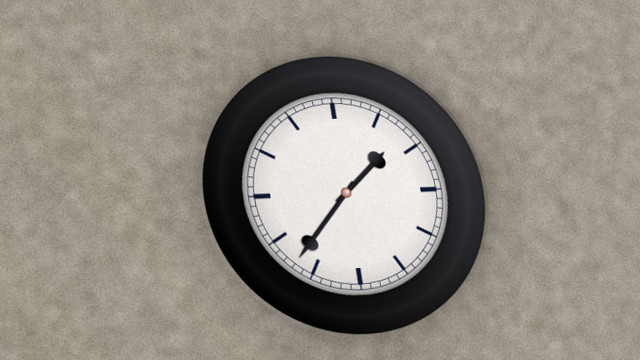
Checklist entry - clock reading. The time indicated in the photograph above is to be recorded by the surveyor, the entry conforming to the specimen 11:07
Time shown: 1:37
